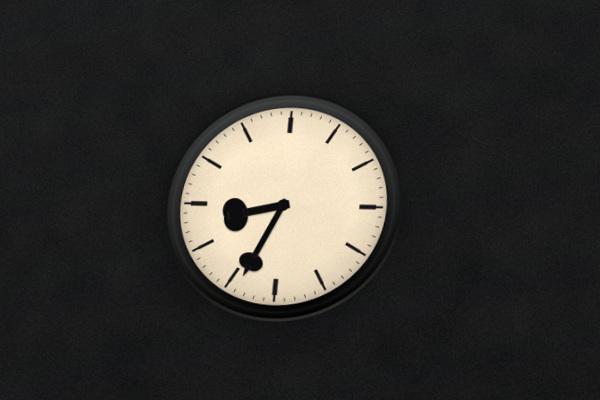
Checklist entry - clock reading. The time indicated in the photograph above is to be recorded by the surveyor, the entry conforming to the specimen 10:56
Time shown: 8:34
